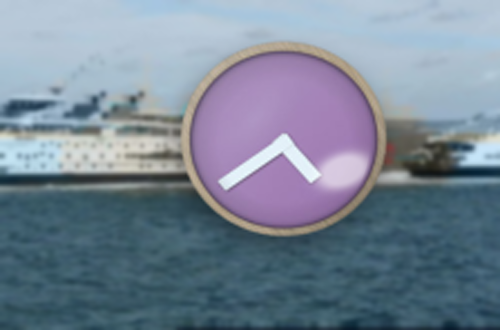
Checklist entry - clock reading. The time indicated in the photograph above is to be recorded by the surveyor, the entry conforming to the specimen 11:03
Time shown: 4:39
